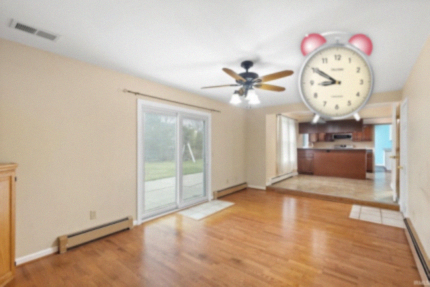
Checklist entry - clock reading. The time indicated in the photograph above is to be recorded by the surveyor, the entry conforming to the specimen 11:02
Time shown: 8:50
